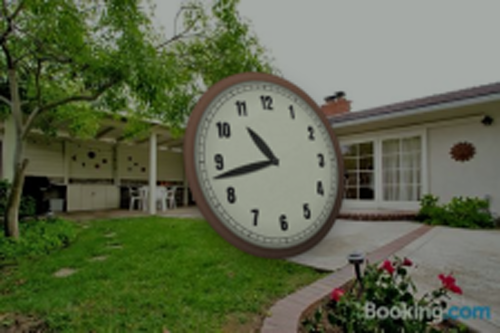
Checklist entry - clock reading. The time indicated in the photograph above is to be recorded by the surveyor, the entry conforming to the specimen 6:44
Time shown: 10:43
